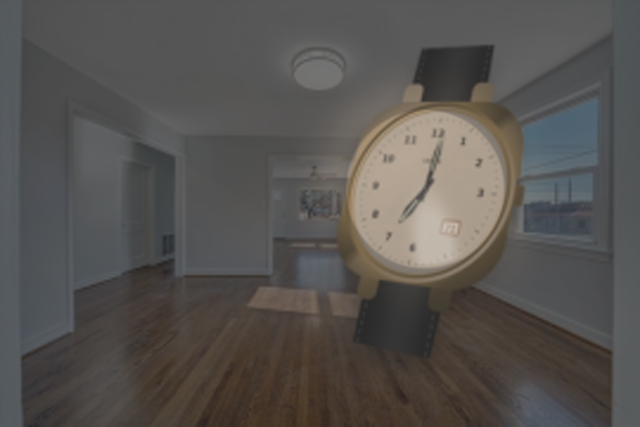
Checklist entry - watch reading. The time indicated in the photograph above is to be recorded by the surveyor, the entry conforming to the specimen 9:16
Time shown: 7:01
